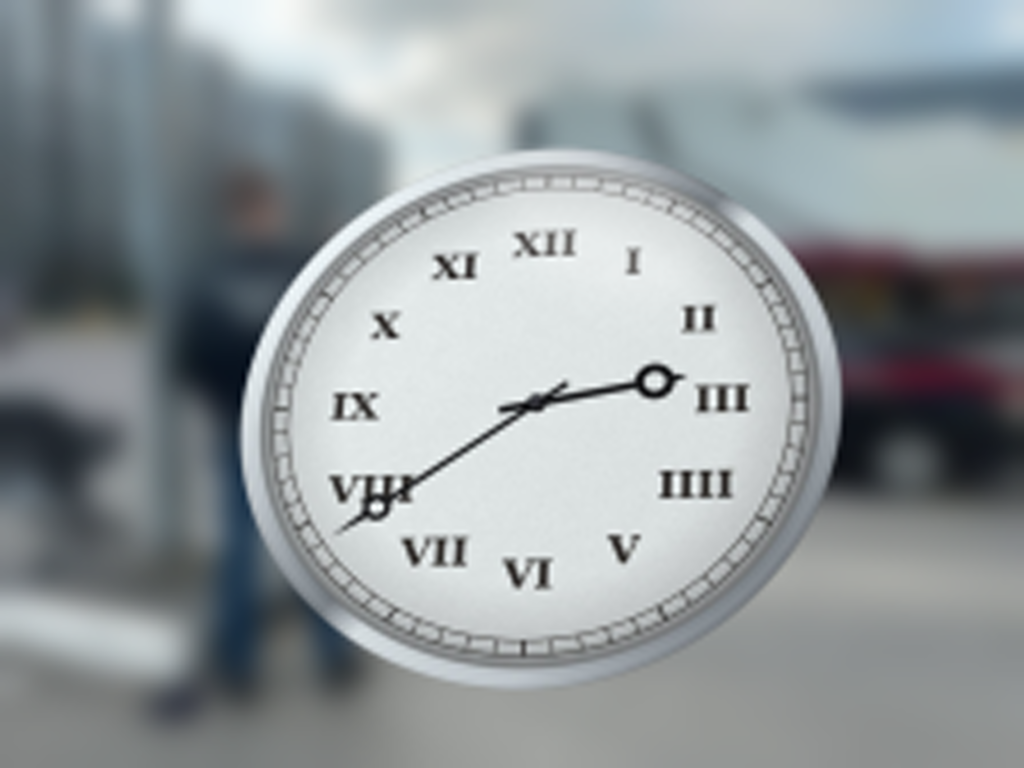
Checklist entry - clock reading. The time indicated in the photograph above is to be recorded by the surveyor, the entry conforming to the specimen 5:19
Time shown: 2:39
